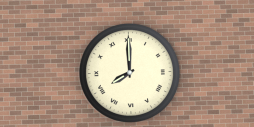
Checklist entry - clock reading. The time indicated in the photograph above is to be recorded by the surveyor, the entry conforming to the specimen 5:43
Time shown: 8:00
